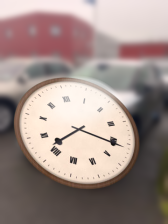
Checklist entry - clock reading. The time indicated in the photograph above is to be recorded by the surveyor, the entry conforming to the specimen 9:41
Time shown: 8:21
